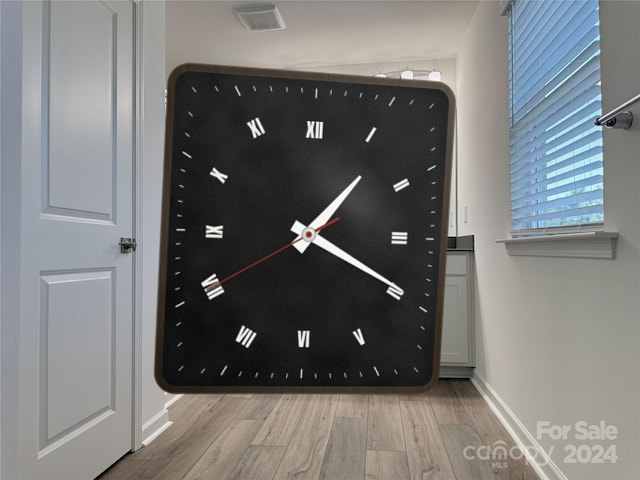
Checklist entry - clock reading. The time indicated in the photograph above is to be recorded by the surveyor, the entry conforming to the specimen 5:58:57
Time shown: 1:19:40
